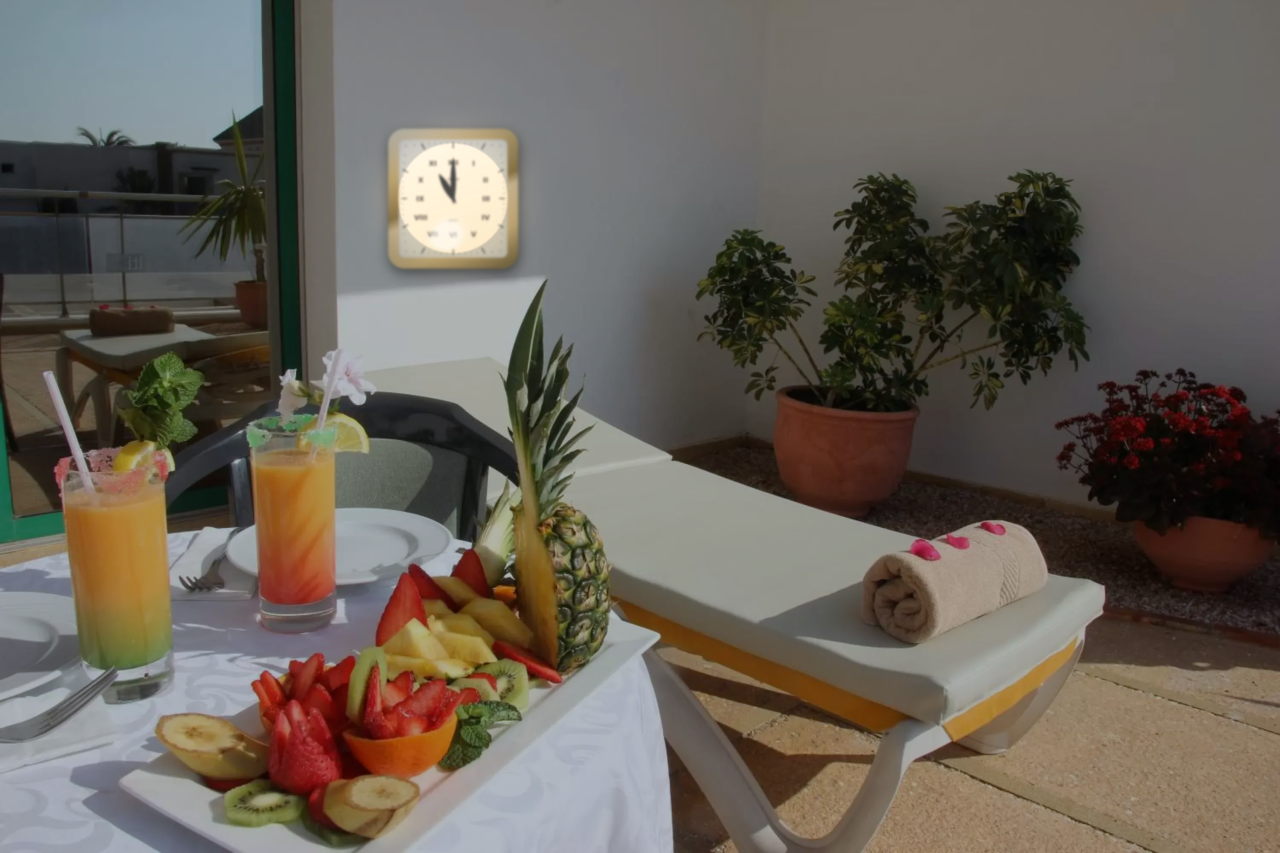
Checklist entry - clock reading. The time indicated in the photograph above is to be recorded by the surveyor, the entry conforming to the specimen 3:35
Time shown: 11:00
